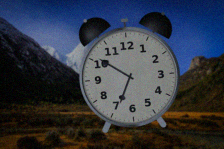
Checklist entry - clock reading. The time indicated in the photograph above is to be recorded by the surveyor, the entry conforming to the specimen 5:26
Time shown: 6:51
